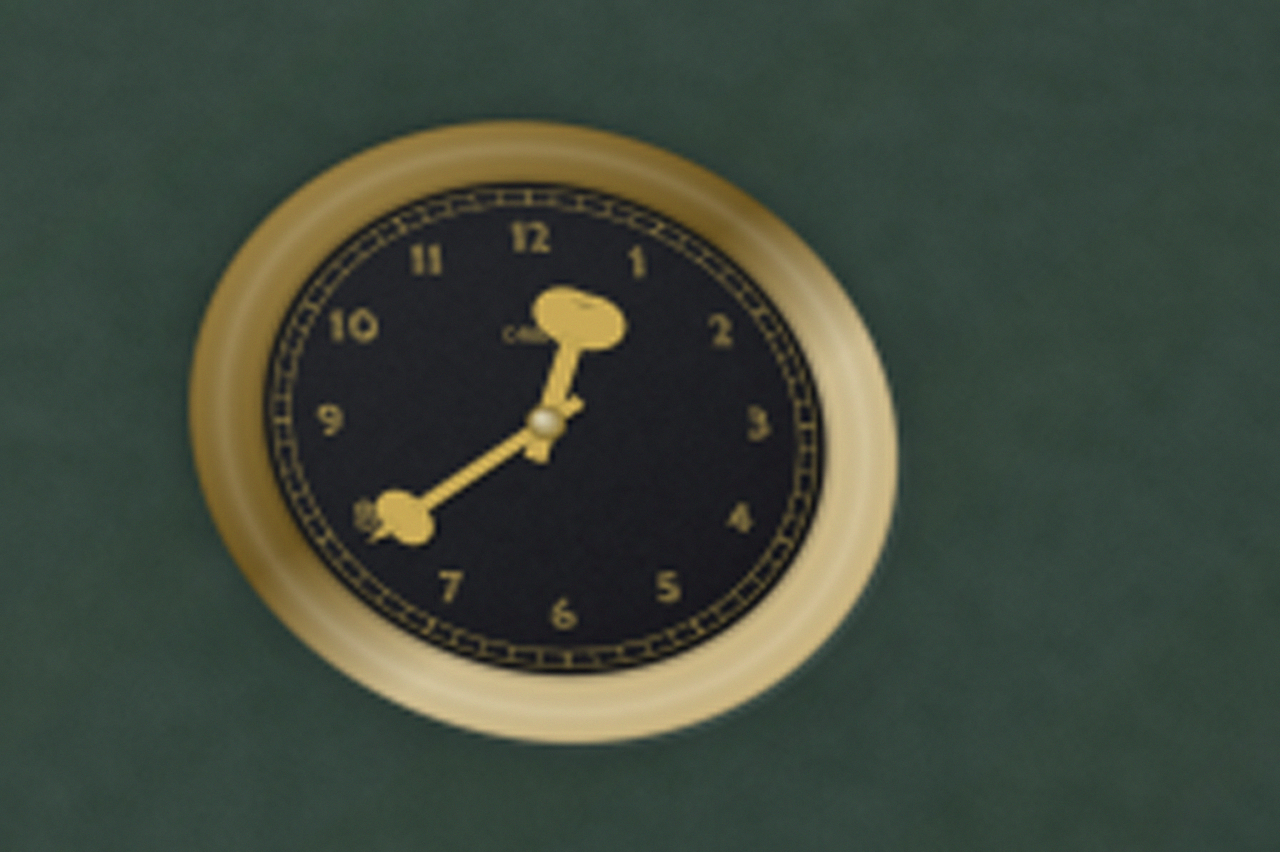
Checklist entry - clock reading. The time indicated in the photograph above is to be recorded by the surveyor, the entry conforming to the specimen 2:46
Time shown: 12:39
